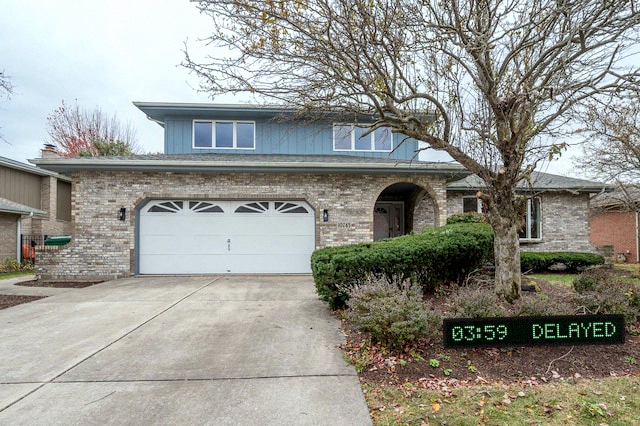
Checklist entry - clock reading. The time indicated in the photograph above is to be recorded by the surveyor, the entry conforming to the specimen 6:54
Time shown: 3:59
